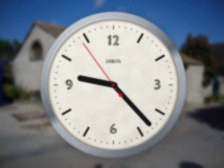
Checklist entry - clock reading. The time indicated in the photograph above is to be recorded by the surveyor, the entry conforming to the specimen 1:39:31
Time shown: 9:22:54
